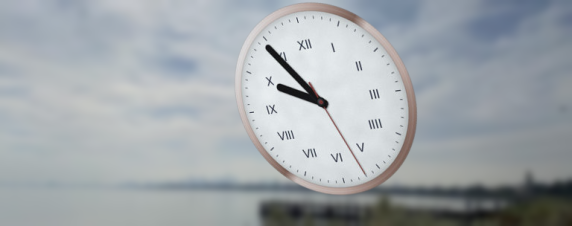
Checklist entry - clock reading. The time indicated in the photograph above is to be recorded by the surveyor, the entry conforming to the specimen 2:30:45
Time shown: 9:54:27
